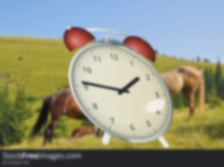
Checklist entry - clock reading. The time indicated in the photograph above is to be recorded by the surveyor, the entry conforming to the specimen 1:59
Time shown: 1:46
